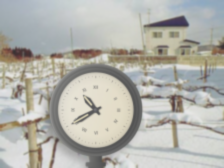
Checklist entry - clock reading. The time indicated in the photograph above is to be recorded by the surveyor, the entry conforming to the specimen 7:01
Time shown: 10:40
